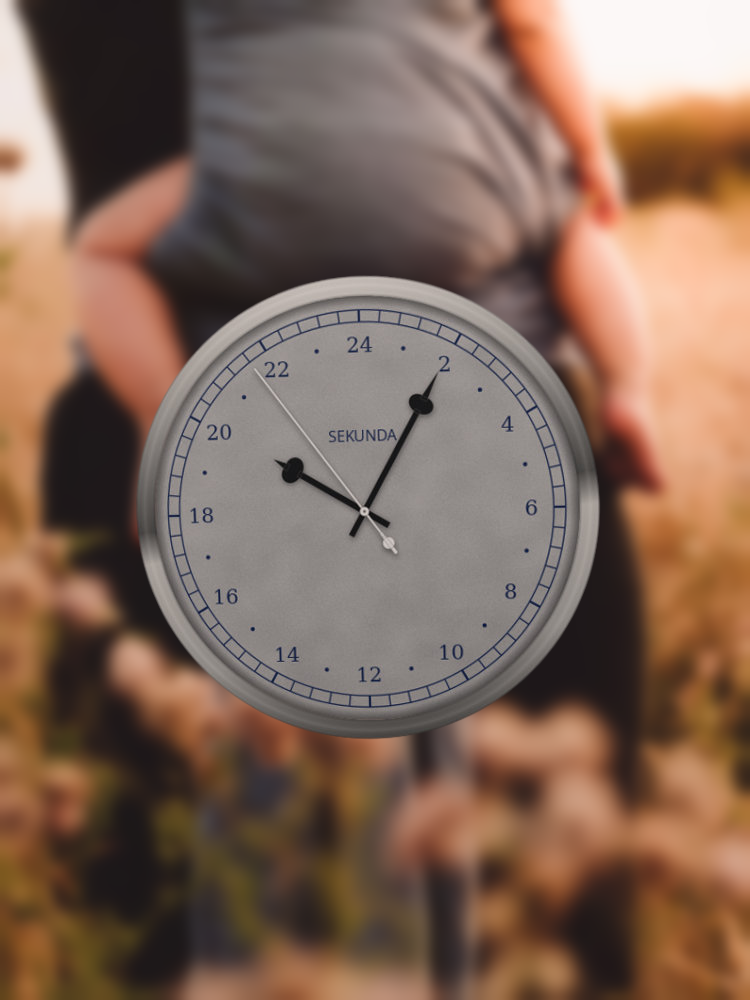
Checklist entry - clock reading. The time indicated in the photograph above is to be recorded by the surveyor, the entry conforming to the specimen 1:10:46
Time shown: 20:04:54
